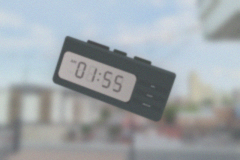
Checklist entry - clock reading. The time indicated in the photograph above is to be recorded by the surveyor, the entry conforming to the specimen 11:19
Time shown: 1:55
